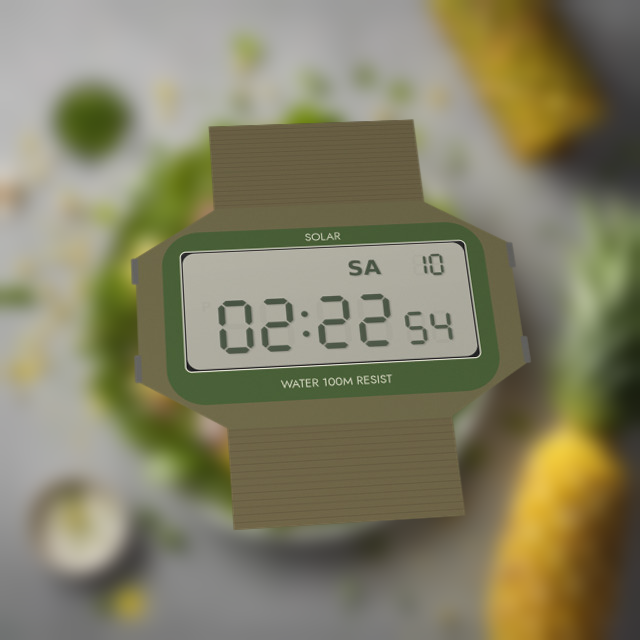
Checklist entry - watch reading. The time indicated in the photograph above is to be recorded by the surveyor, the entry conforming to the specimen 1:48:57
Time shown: 2:22:54
